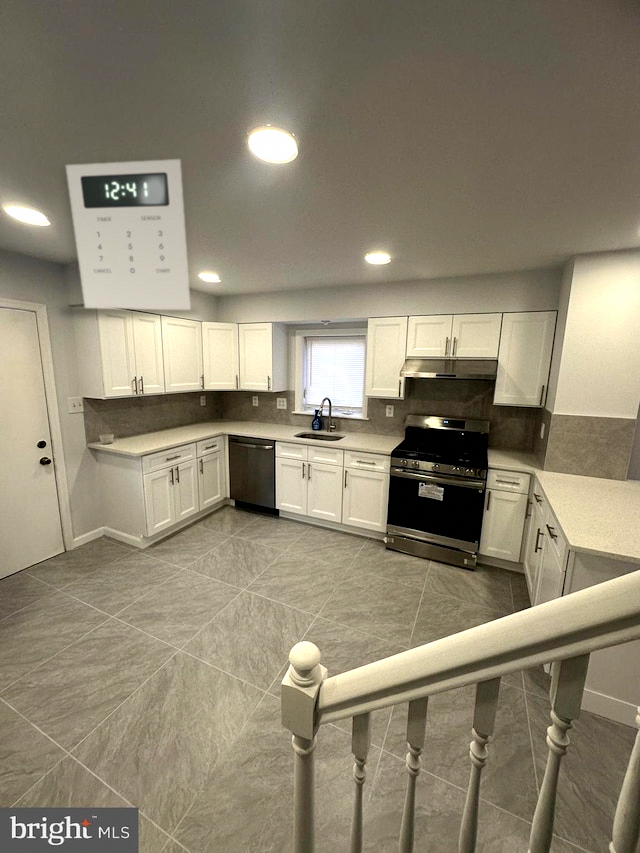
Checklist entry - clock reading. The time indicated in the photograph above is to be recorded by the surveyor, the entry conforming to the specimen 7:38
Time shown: 12:41
